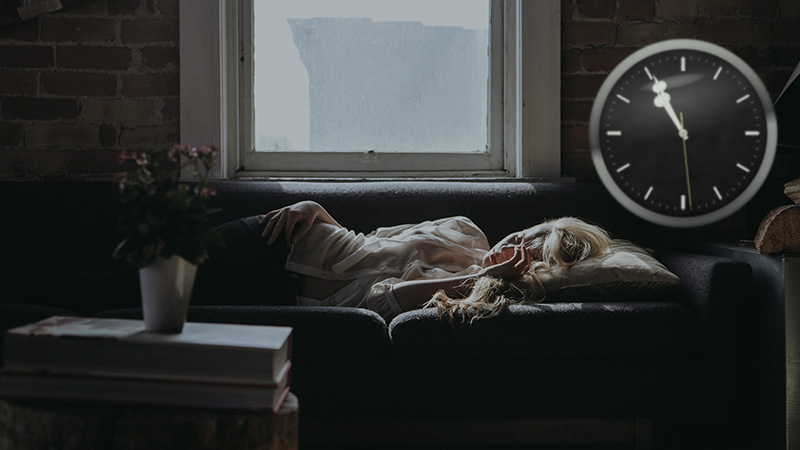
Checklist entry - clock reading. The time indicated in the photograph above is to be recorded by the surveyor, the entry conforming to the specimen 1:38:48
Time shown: 10:55:29
